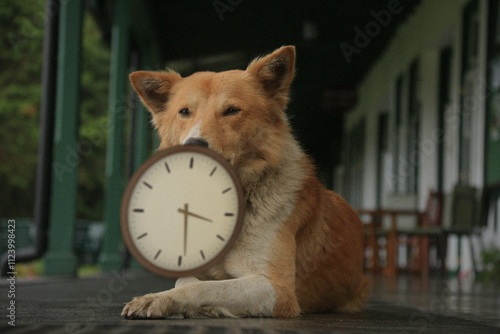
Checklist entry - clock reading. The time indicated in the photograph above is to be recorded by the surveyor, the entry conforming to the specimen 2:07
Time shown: 3:29
